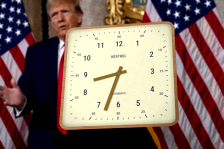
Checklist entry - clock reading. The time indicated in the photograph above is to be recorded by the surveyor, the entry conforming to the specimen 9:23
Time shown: 8:33
